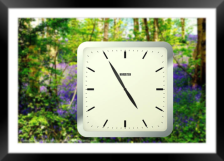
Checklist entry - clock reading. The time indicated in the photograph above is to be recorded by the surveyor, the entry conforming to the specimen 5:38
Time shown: 4:55
